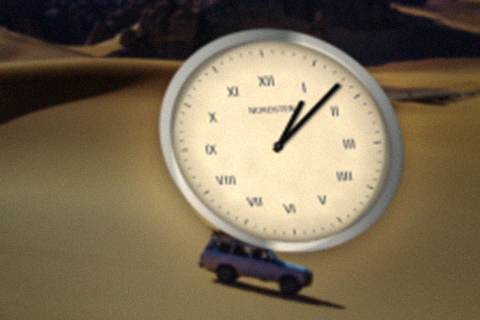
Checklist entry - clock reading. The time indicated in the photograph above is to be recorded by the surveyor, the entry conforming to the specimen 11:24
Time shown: 1:08
